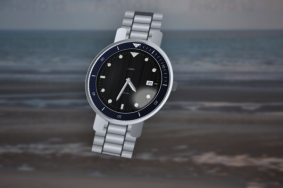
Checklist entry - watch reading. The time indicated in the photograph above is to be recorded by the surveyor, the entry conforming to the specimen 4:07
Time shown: 4:33
